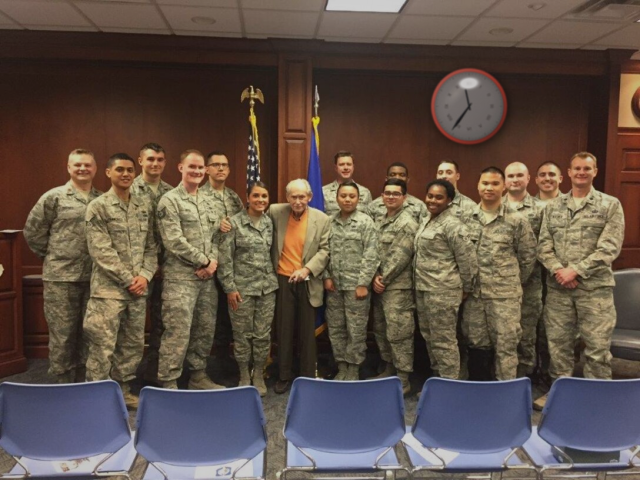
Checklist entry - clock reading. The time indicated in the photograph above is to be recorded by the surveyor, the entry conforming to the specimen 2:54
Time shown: 11:36
